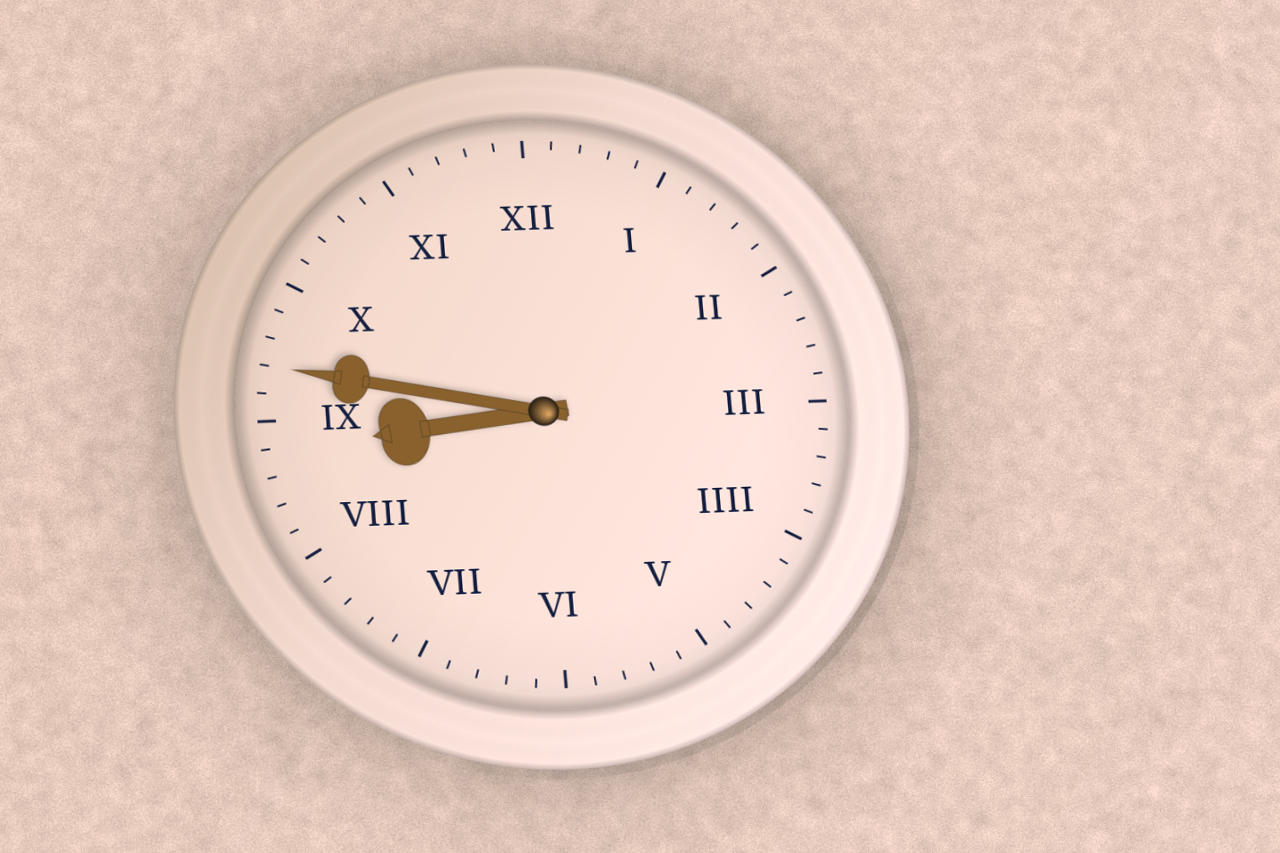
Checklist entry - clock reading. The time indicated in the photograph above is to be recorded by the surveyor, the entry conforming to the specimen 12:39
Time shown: 8:47
